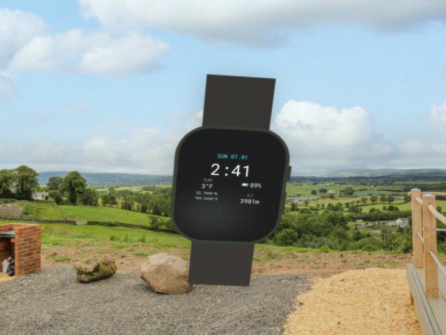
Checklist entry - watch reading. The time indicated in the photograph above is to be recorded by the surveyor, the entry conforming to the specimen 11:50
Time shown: 2:41
